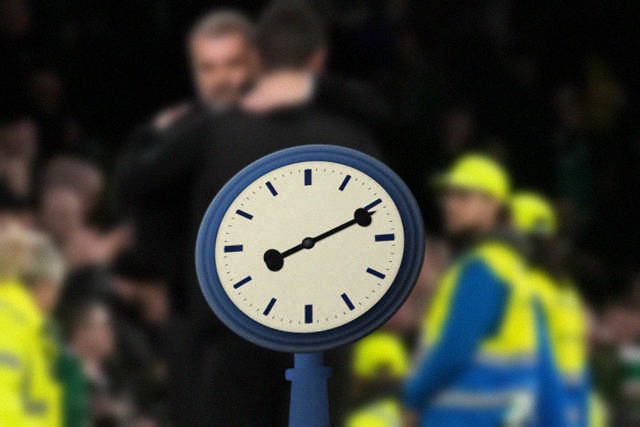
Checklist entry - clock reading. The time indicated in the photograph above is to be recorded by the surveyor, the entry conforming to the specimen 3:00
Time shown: 8:11
